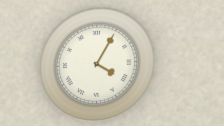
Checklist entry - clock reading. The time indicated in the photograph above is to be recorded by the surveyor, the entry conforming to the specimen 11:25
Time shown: 4:05
